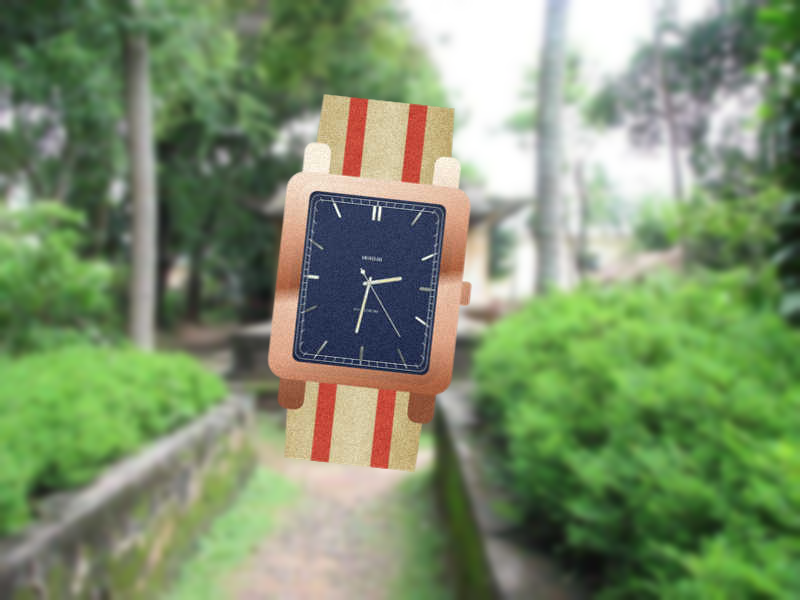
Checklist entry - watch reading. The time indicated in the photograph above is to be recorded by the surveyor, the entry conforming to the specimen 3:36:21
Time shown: 2:31:24
